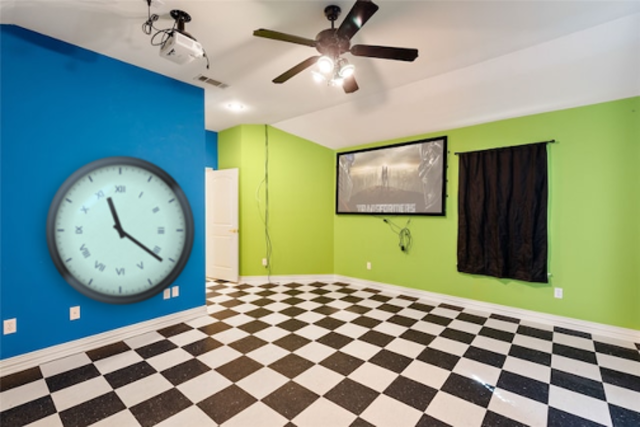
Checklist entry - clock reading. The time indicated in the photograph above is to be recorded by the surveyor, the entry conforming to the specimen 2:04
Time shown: 11:21
